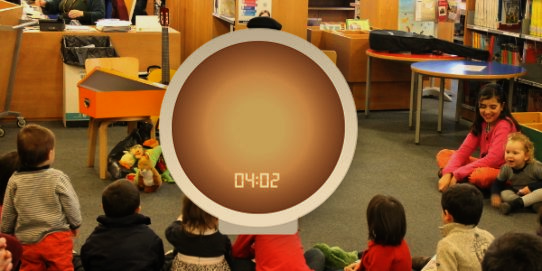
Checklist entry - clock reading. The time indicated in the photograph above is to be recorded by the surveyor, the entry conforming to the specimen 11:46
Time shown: 4:02
